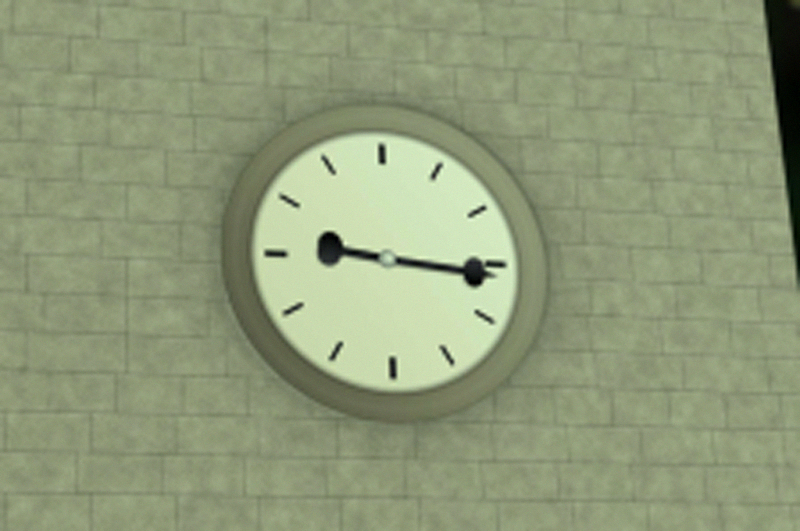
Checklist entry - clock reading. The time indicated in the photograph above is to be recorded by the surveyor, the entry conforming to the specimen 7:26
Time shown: 9:16
